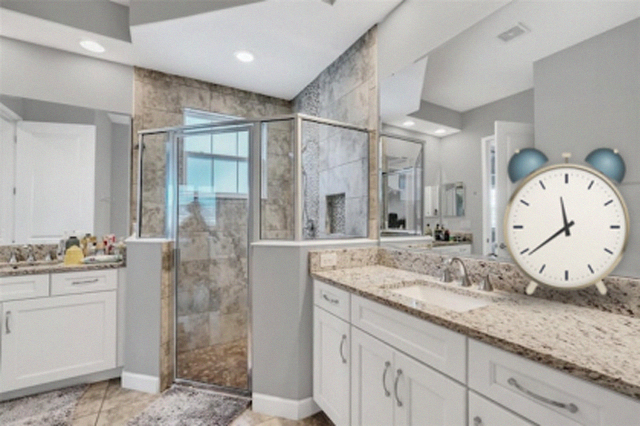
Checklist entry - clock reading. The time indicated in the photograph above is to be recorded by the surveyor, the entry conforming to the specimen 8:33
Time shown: 11:39
